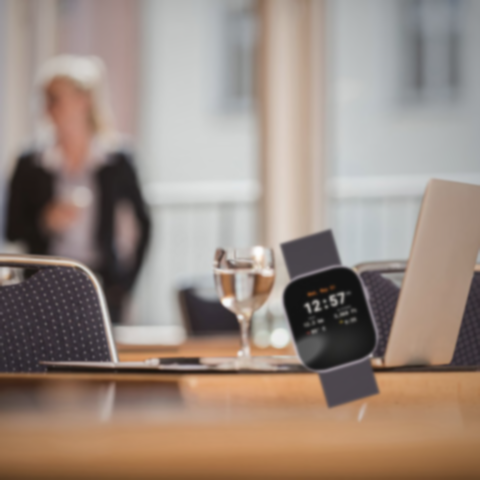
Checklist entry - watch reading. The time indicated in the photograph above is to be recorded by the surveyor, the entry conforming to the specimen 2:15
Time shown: 12:57
